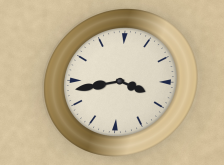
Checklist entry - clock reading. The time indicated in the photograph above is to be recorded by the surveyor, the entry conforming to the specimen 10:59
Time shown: 3:43
